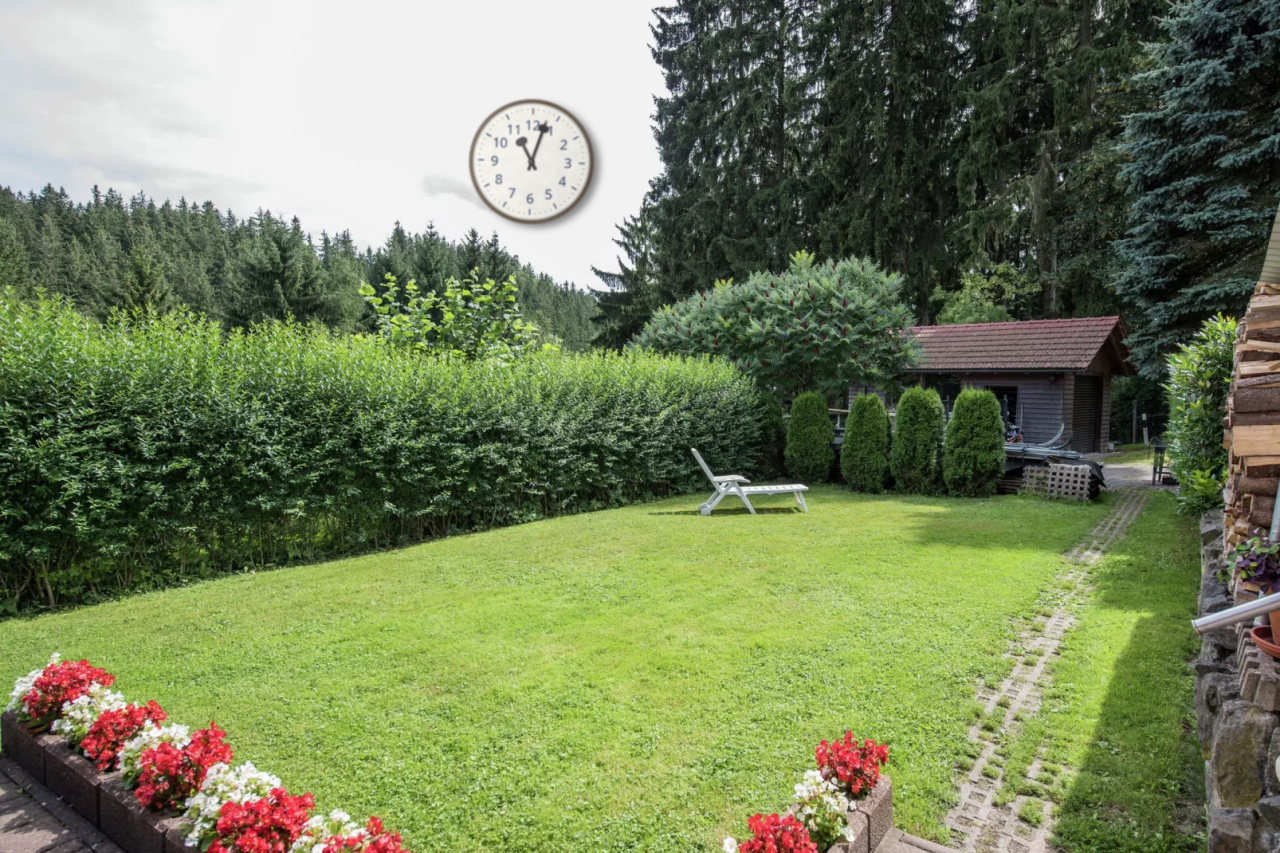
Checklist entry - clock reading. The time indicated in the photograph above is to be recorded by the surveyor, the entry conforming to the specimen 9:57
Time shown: 11:03
